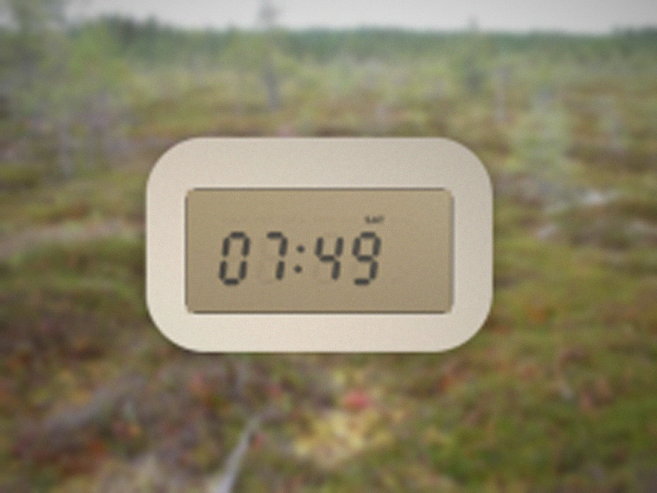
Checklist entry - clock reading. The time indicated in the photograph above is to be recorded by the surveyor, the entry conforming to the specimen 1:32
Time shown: 7:49
